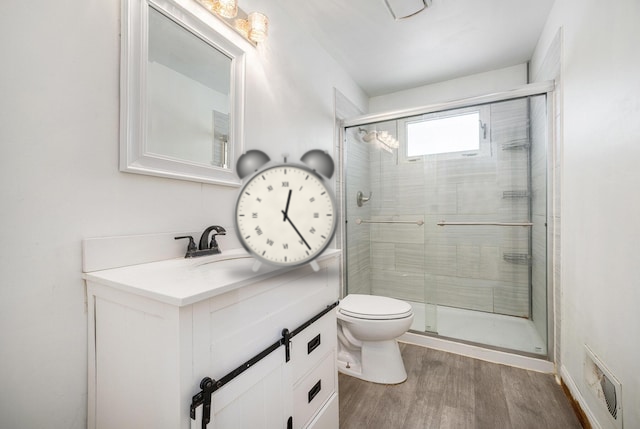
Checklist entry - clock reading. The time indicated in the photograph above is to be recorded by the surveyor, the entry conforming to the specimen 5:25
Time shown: 12:24
